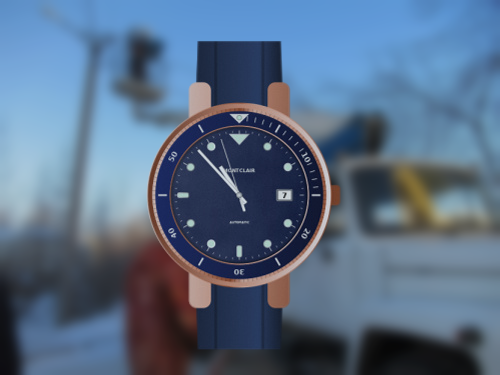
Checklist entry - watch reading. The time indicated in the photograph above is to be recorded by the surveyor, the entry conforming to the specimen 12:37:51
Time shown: 10:52:57
